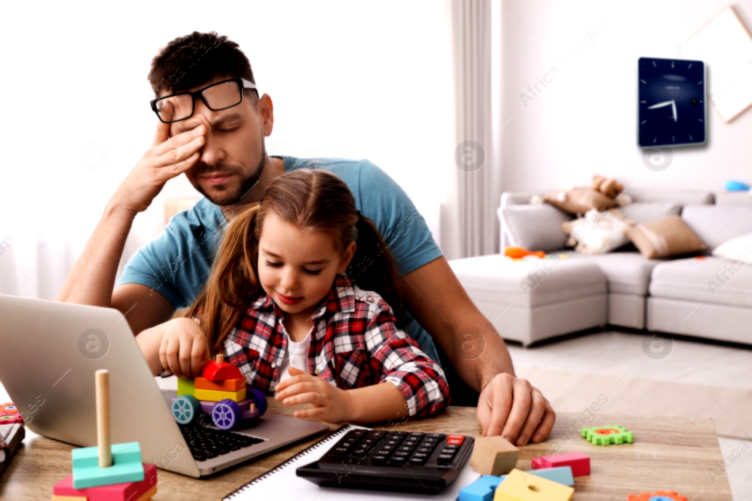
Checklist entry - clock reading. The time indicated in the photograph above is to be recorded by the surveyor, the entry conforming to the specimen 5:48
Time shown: 5:43
